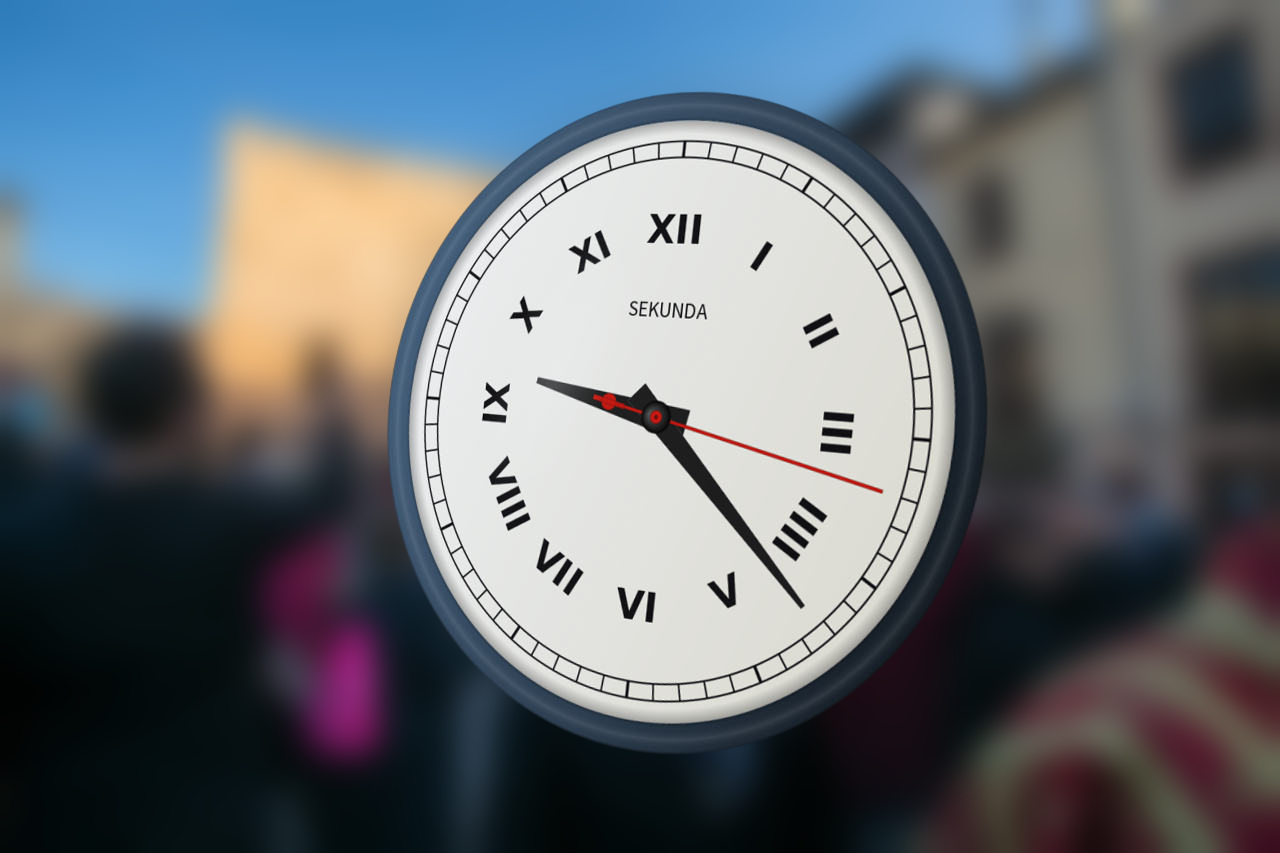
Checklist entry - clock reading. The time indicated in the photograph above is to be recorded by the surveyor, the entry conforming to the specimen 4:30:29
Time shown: 9:22:17
